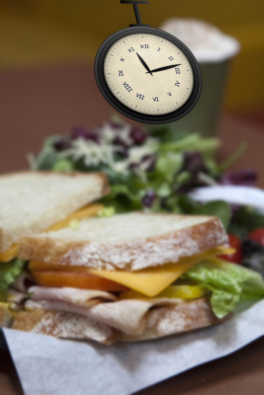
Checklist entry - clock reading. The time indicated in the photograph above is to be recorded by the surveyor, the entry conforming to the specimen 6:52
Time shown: 11:13
